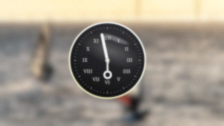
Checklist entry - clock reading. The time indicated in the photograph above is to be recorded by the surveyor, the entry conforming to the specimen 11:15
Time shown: 5:58
